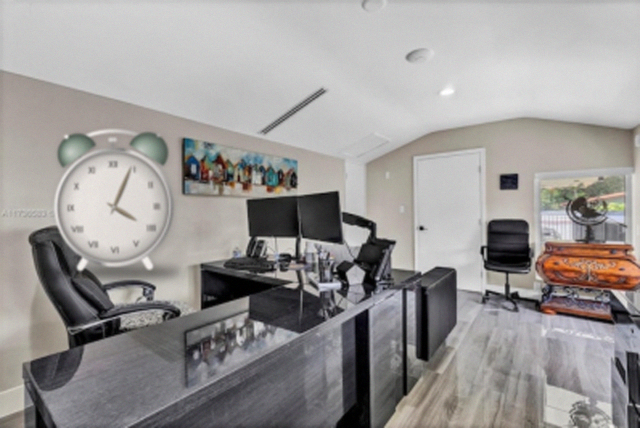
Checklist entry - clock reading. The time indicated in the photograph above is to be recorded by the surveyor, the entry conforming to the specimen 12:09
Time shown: 4:04
